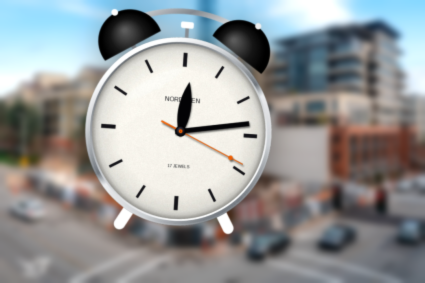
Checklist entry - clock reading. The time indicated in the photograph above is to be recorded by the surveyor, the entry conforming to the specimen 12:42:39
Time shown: 12:13:19
